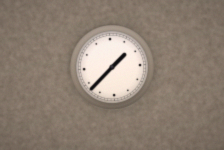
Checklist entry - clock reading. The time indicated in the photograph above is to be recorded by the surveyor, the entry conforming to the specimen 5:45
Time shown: 1:38
